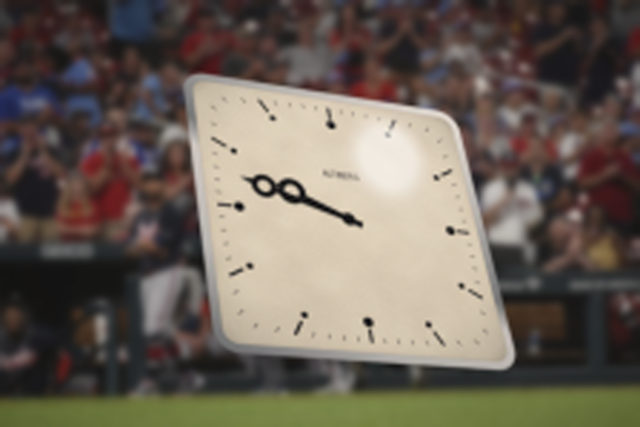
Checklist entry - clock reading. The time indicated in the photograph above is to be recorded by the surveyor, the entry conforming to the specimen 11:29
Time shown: 9:48
